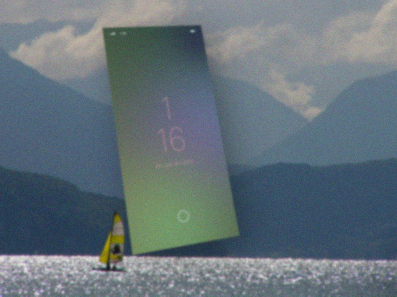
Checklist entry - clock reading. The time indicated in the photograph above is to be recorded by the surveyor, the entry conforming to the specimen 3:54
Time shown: 1:16
